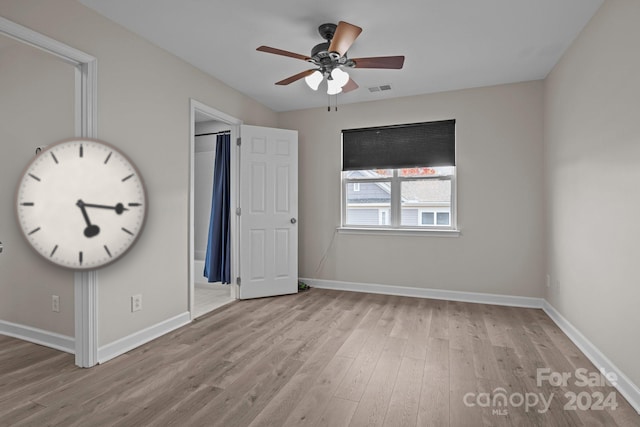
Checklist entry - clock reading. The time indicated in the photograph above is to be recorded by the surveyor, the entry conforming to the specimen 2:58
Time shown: 5:16
